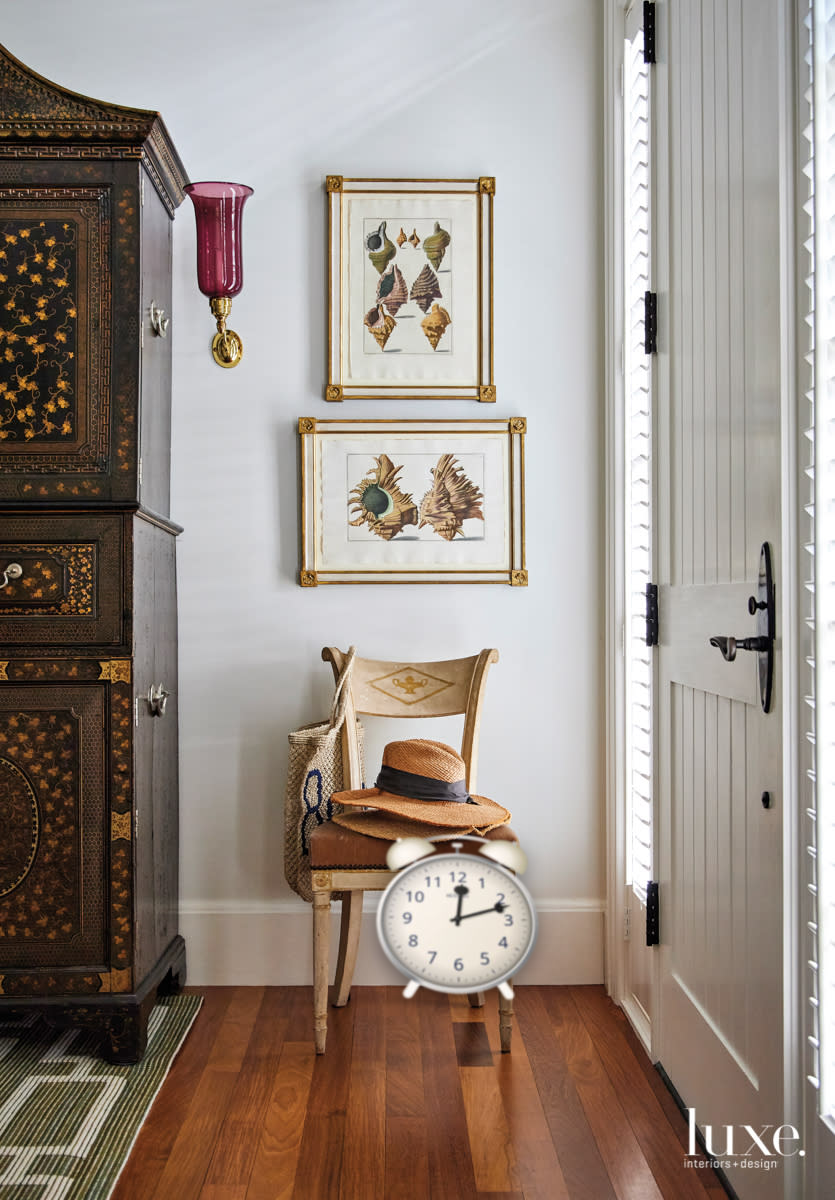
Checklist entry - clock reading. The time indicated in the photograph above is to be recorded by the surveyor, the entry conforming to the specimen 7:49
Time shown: 12:12
